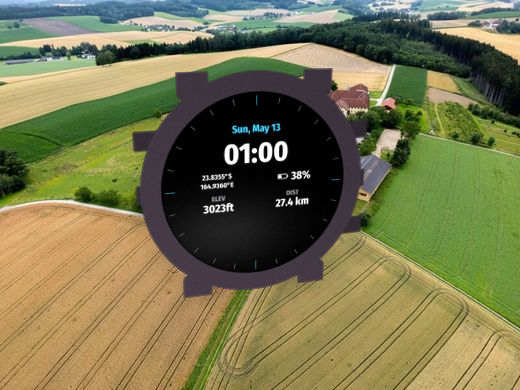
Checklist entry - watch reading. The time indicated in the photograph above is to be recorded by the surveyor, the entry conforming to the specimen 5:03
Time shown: 1:00
